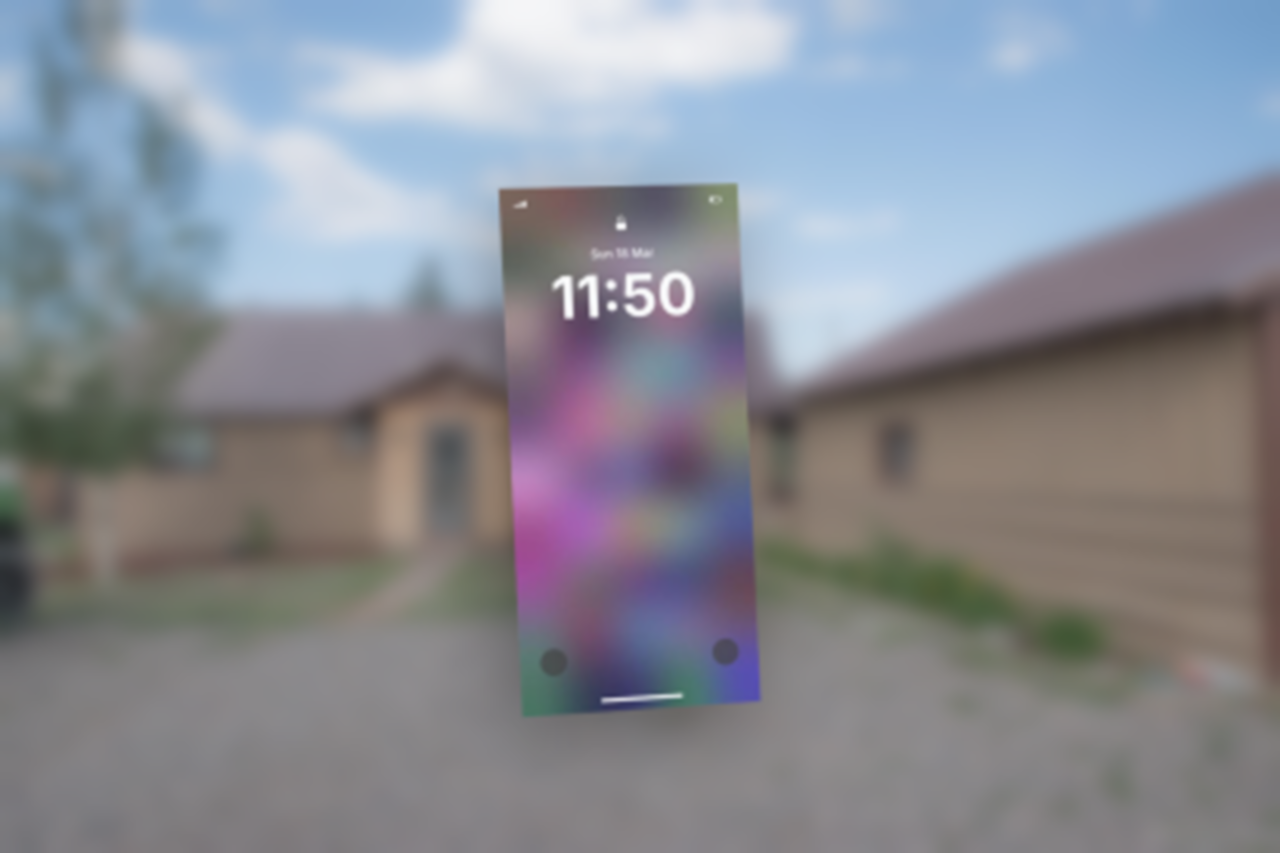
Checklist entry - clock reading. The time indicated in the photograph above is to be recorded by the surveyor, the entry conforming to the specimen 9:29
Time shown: 11:50
